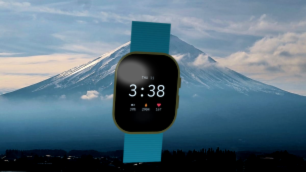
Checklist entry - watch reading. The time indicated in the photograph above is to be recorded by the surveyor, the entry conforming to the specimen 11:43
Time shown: 3:38
